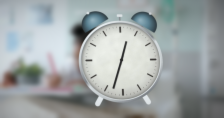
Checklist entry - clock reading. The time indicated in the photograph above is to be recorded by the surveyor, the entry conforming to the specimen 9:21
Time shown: 12:33
